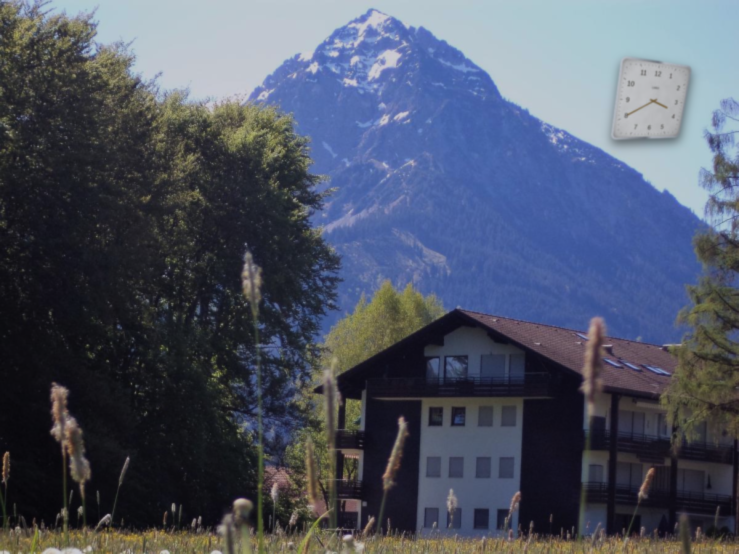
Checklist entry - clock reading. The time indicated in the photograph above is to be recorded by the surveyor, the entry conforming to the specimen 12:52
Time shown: 3:40
